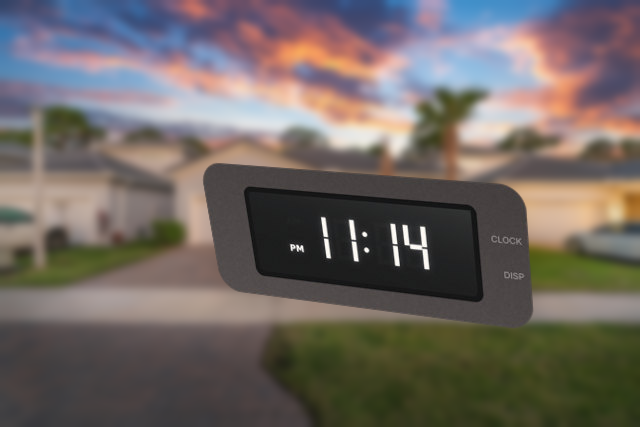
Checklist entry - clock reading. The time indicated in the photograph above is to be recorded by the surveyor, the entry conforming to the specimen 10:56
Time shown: 11:14
